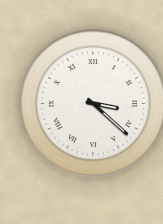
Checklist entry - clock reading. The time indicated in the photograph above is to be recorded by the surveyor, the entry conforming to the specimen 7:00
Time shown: 3:22
